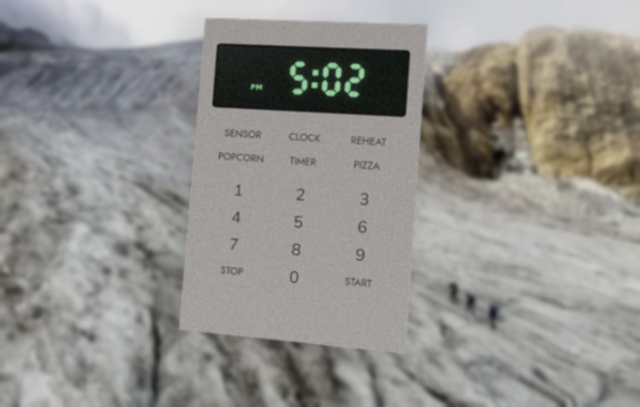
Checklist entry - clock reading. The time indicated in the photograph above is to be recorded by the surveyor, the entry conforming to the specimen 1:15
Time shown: 5:02
